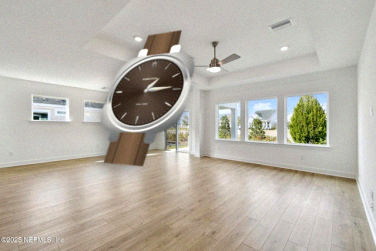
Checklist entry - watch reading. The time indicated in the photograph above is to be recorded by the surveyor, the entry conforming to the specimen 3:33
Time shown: 1:14
